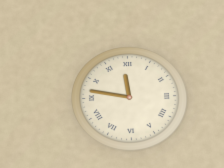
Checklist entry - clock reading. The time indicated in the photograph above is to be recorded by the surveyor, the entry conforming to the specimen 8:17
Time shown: 11:47
